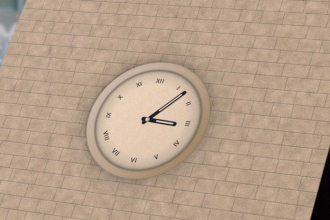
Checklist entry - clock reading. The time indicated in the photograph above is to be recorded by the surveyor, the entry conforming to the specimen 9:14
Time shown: 3:07
